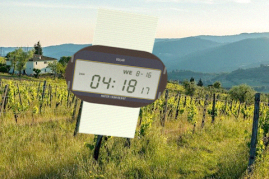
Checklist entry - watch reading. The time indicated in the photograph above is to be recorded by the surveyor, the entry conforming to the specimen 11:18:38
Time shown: 4:18:17
